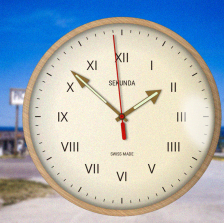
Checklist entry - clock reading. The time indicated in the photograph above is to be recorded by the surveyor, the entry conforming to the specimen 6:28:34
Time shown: 1:51:59
